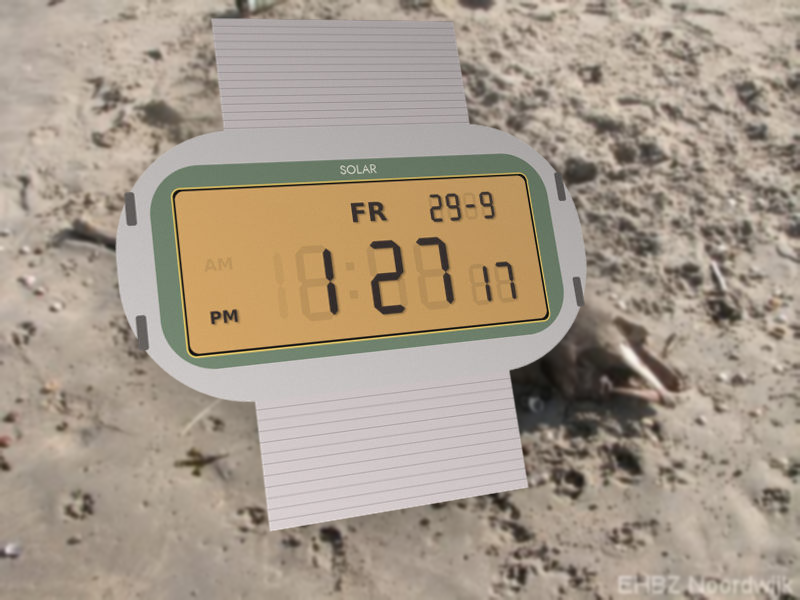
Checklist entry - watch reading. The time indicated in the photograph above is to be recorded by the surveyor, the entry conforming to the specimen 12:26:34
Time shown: 1:27:17
